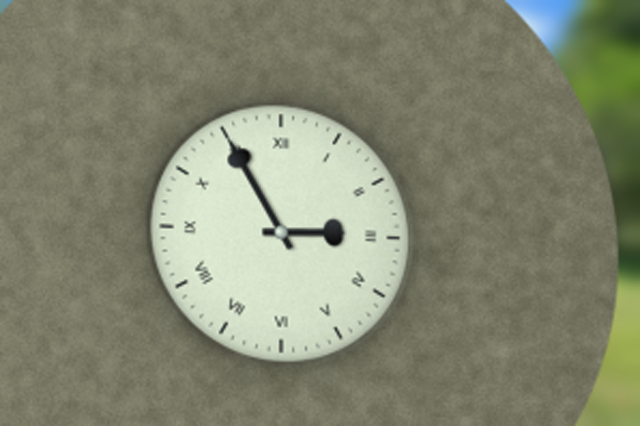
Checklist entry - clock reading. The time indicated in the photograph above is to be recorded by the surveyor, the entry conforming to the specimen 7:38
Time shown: 2:55
